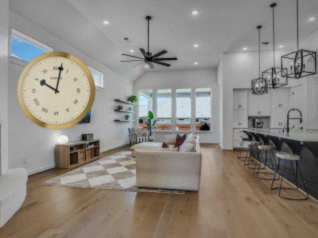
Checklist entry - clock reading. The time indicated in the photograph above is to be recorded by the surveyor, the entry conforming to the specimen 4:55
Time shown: 10:02
